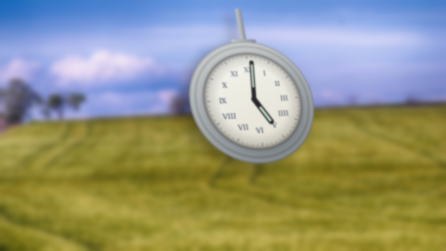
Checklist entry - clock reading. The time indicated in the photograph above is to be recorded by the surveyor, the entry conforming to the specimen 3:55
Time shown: 5:01
